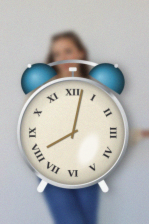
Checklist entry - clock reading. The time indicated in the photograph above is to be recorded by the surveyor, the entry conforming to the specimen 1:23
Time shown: 8:02
